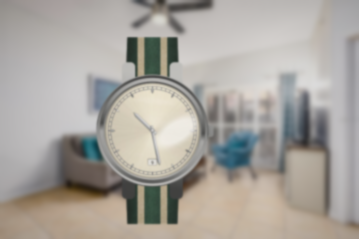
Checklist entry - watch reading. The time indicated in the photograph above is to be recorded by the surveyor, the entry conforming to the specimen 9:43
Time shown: 10:28
